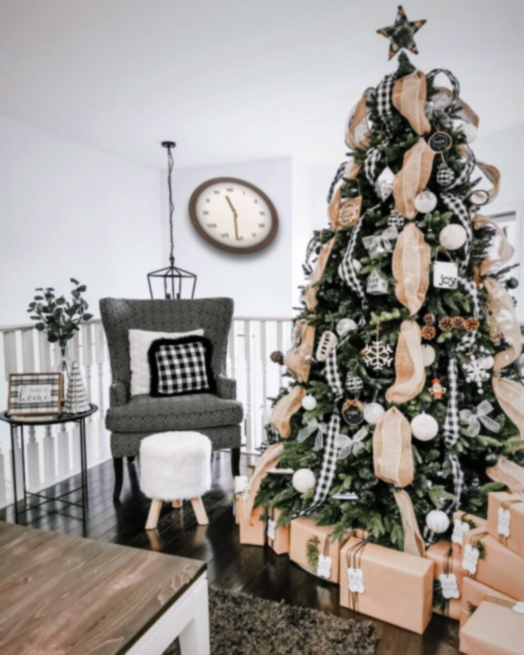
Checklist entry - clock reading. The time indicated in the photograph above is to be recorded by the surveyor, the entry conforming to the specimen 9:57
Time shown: 11:31
